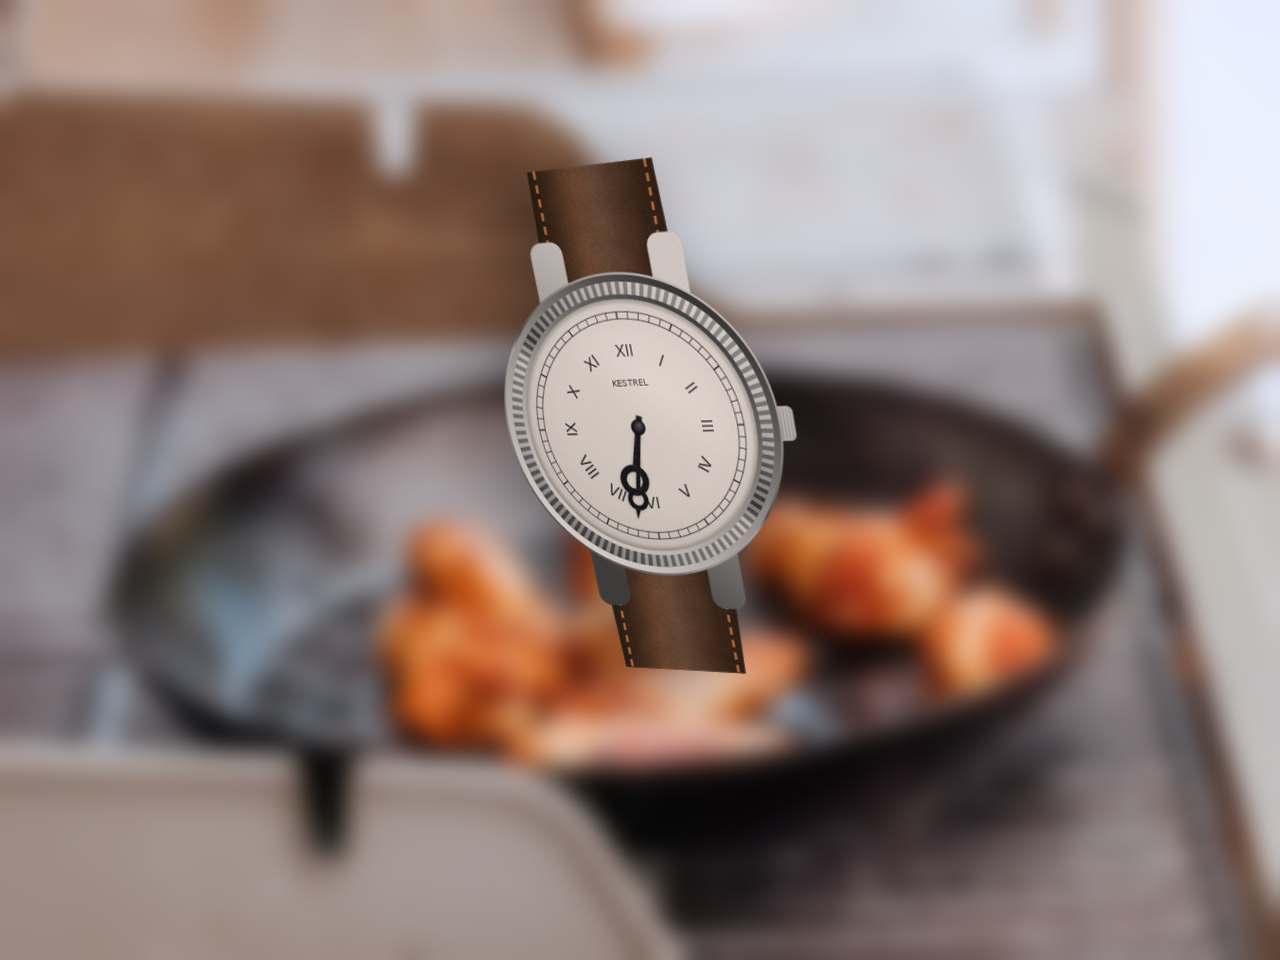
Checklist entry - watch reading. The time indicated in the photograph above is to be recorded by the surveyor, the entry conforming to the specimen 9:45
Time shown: 6:32
